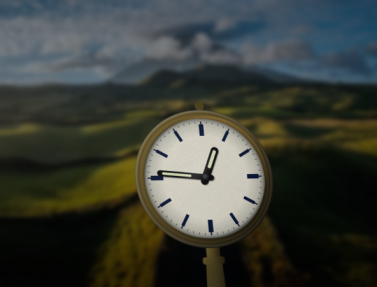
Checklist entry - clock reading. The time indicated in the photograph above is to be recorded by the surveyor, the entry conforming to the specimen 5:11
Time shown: 12:46
